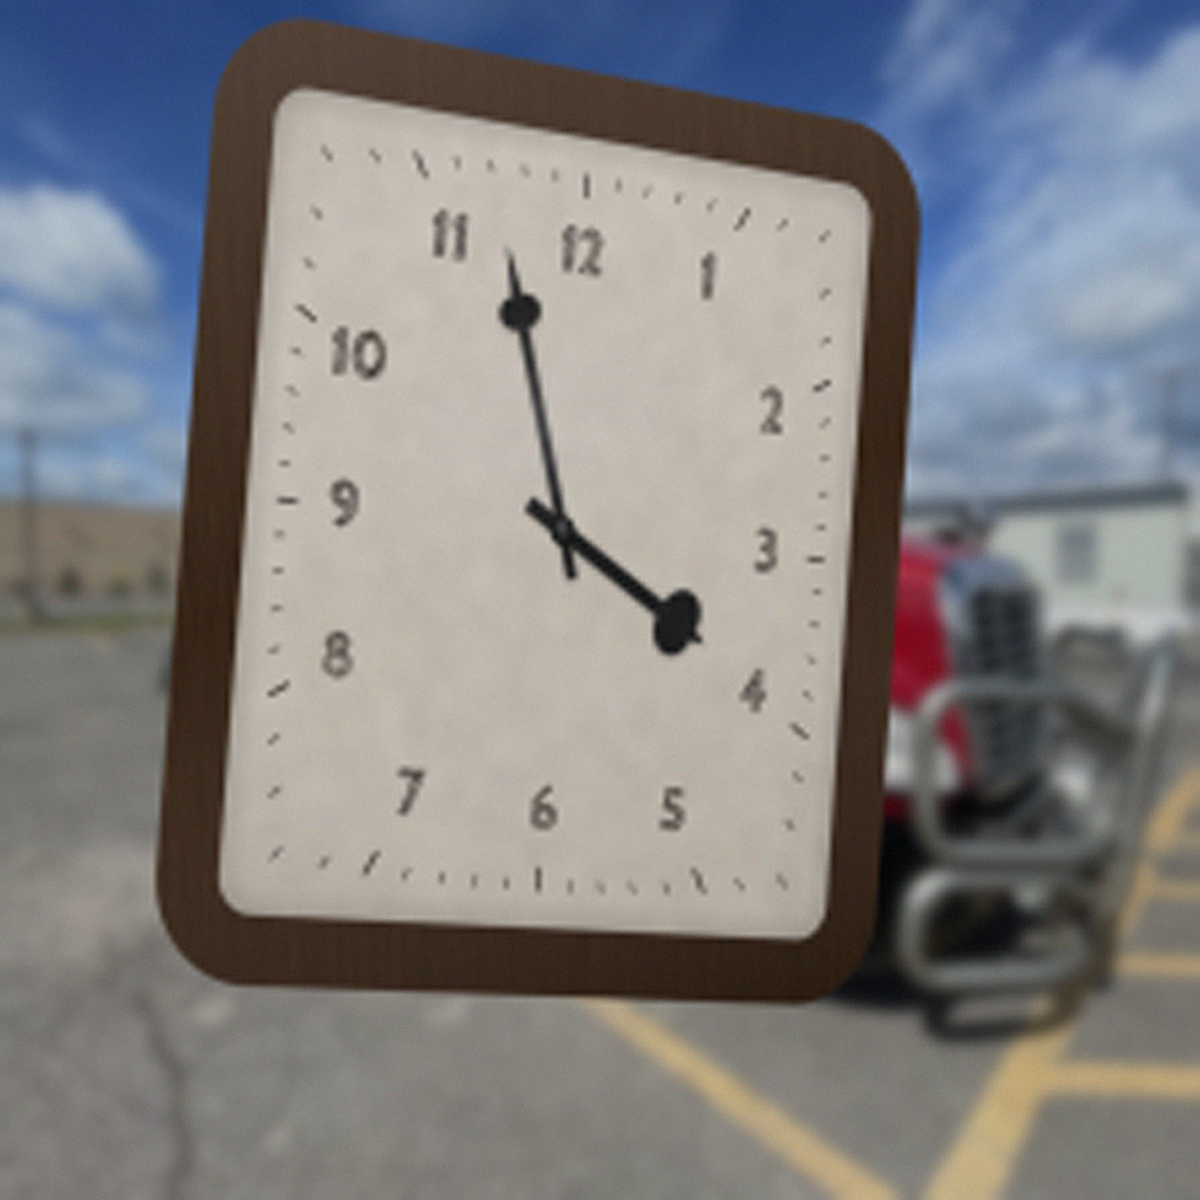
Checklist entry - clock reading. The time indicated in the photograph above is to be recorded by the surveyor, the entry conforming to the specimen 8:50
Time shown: 3:57
